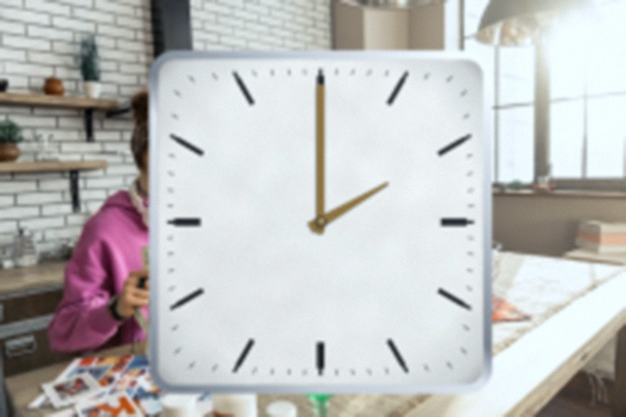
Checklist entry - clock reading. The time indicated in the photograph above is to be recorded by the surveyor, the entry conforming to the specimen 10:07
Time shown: 2:00
